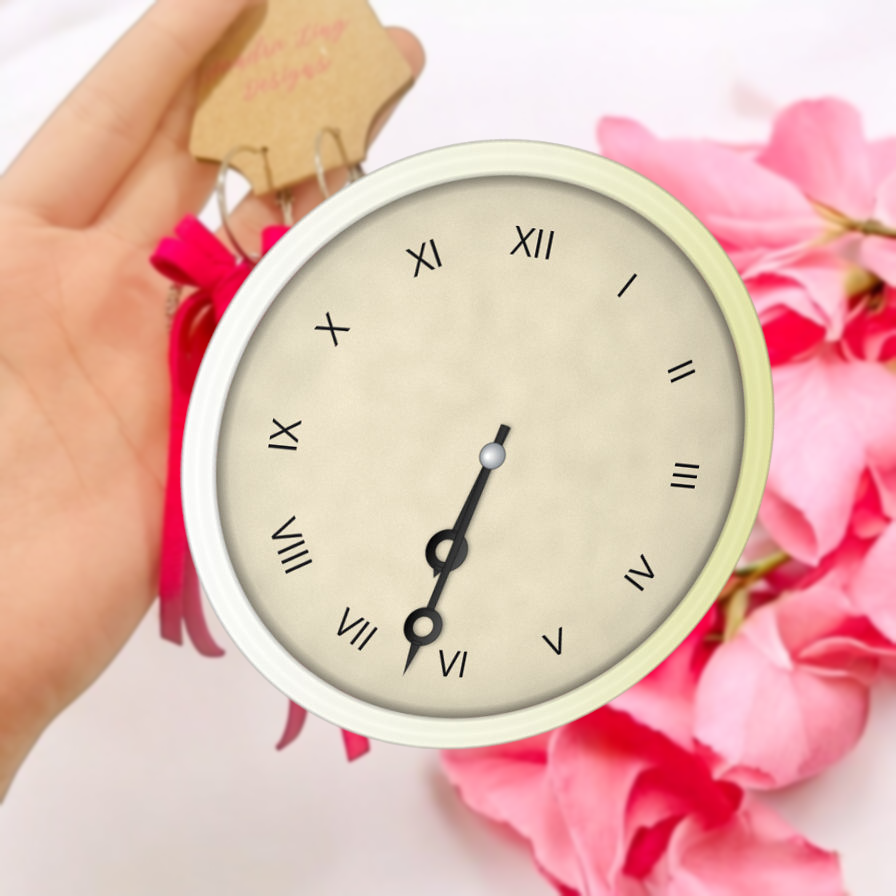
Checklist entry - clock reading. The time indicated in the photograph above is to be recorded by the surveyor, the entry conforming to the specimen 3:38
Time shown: 6:32
